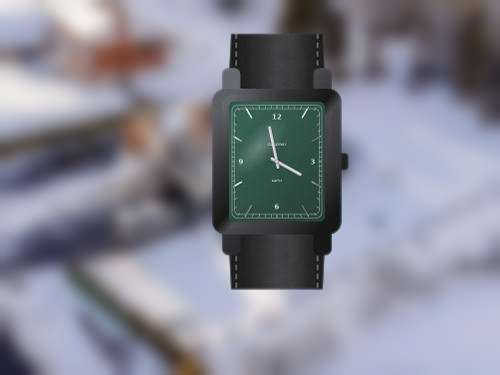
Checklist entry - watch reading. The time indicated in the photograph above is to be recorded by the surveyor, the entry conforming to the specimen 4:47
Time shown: 3:58
